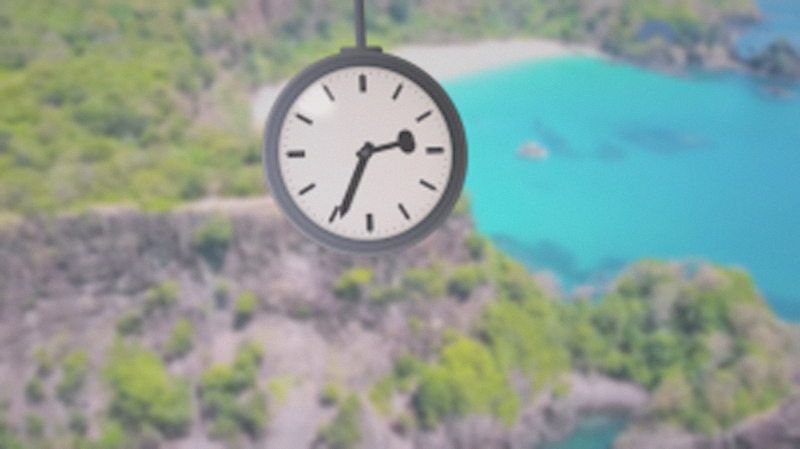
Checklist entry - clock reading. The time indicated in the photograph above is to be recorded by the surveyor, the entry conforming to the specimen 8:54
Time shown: 2:34
